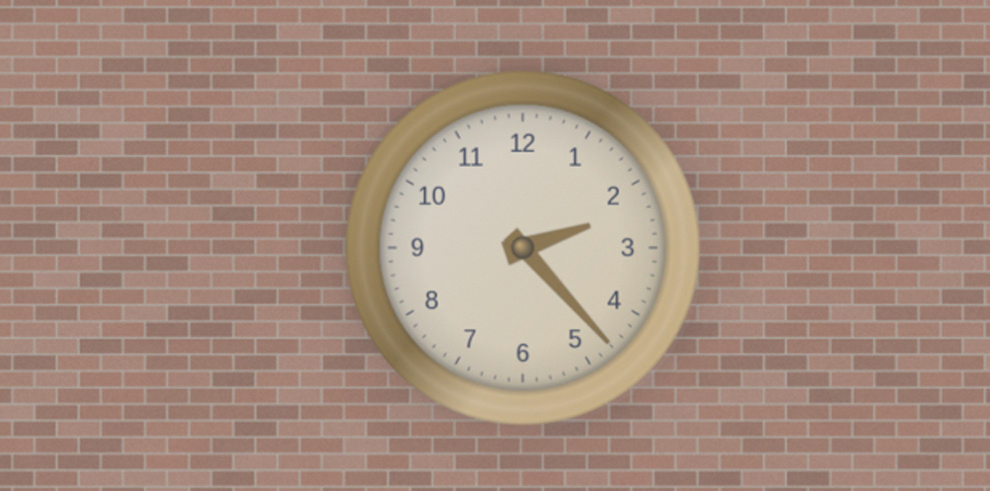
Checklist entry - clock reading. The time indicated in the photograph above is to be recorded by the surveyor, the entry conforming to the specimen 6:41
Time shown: 2:23
